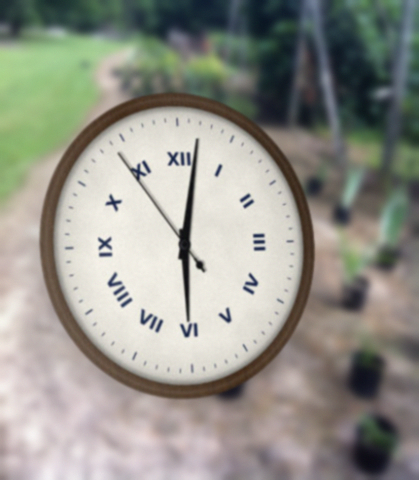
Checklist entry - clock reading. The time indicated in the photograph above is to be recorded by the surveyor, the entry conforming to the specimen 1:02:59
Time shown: 6:01:54
